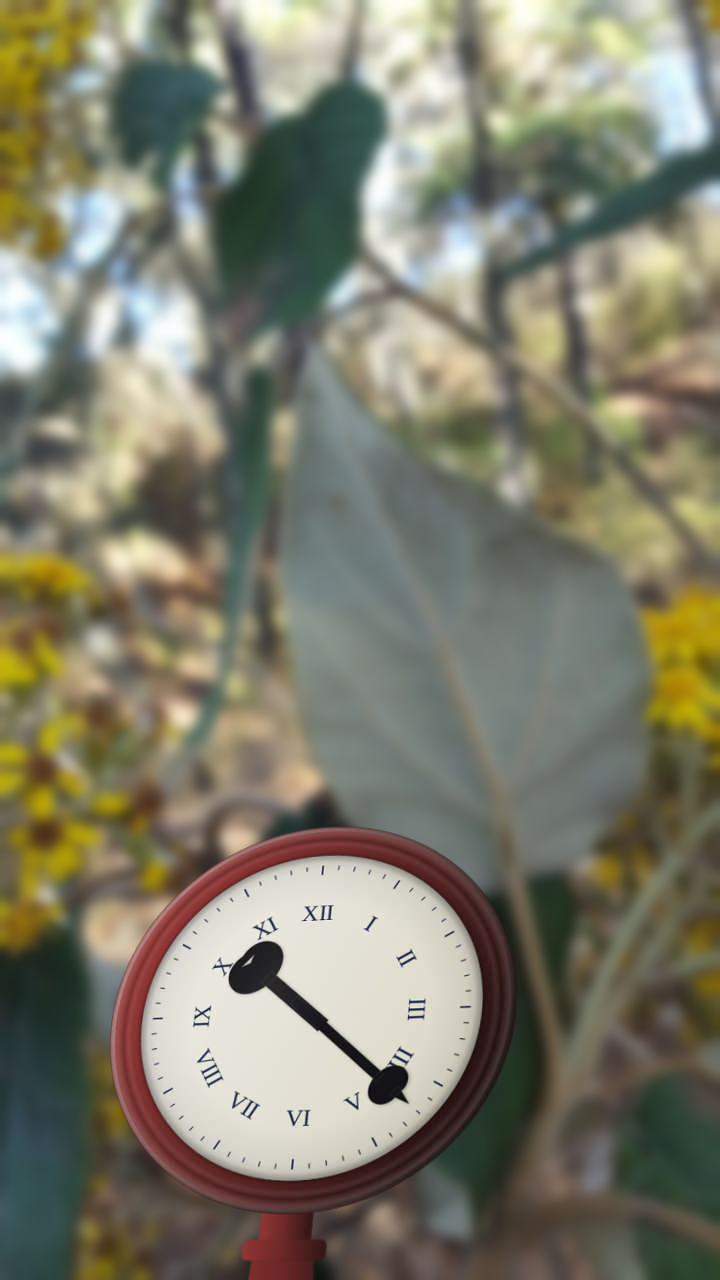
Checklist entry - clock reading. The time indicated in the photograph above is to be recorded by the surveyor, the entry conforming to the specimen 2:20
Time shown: 10:22
